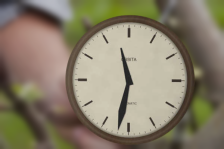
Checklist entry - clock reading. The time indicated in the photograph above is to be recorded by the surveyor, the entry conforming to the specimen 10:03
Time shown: 11:32
